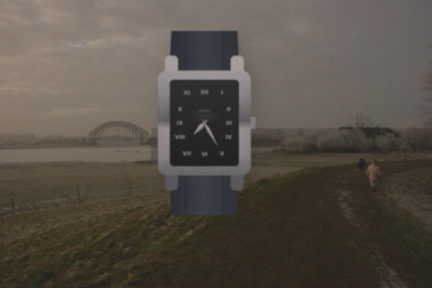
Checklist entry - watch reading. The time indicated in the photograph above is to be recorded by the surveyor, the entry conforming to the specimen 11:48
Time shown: 7:25
